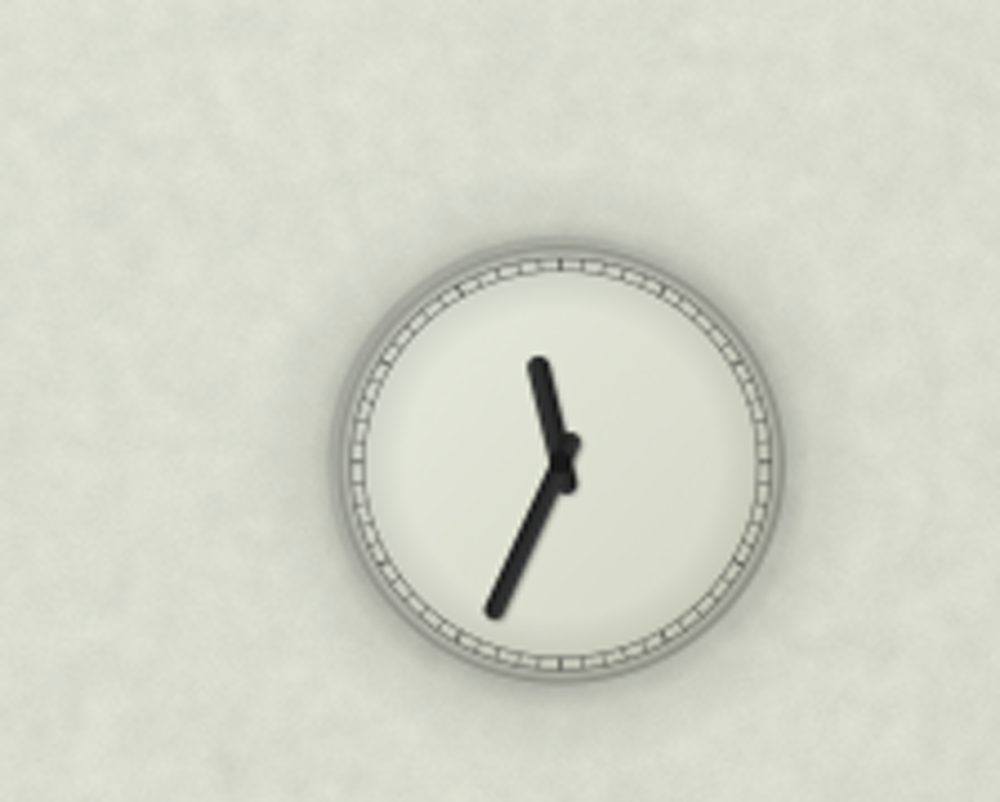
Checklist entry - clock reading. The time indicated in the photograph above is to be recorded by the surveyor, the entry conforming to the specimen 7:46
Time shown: 11:34
